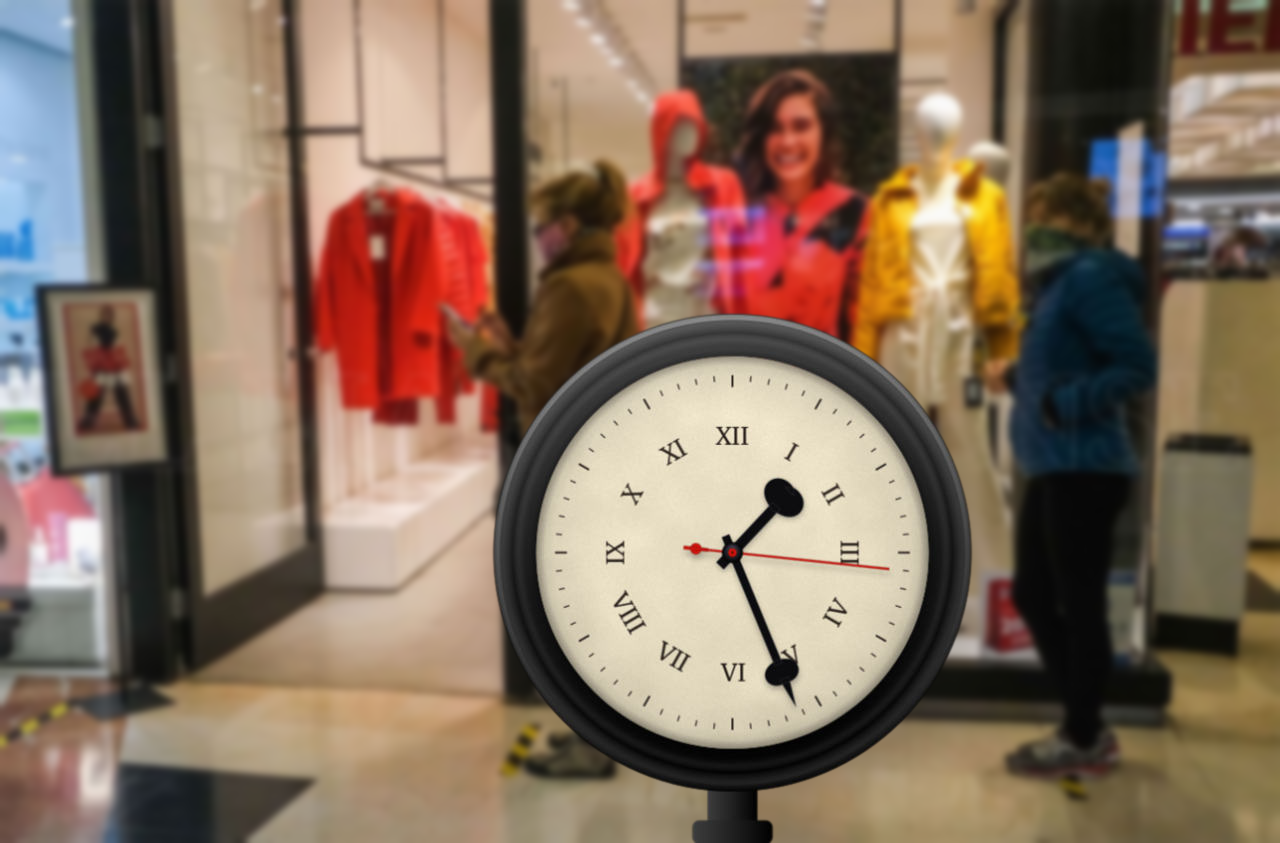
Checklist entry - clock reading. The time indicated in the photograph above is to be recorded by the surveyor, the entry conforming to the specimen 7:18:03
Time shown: 1:26:16
